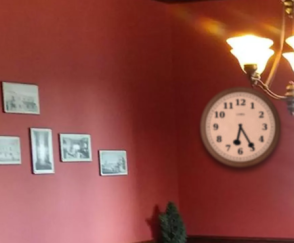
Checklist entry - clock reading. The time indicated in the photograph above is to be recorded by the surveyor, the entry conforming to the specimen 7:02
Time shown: 6:25
